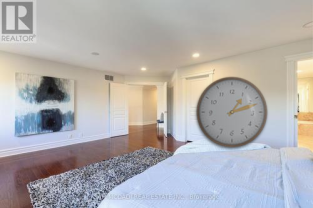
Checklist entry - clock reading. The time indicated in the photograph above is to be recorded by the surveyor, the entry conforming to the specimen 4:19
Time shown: 1:12
